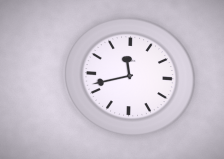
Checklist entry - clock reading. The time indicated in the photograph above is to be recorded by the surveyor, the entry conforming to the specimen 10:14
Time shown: 11:42
